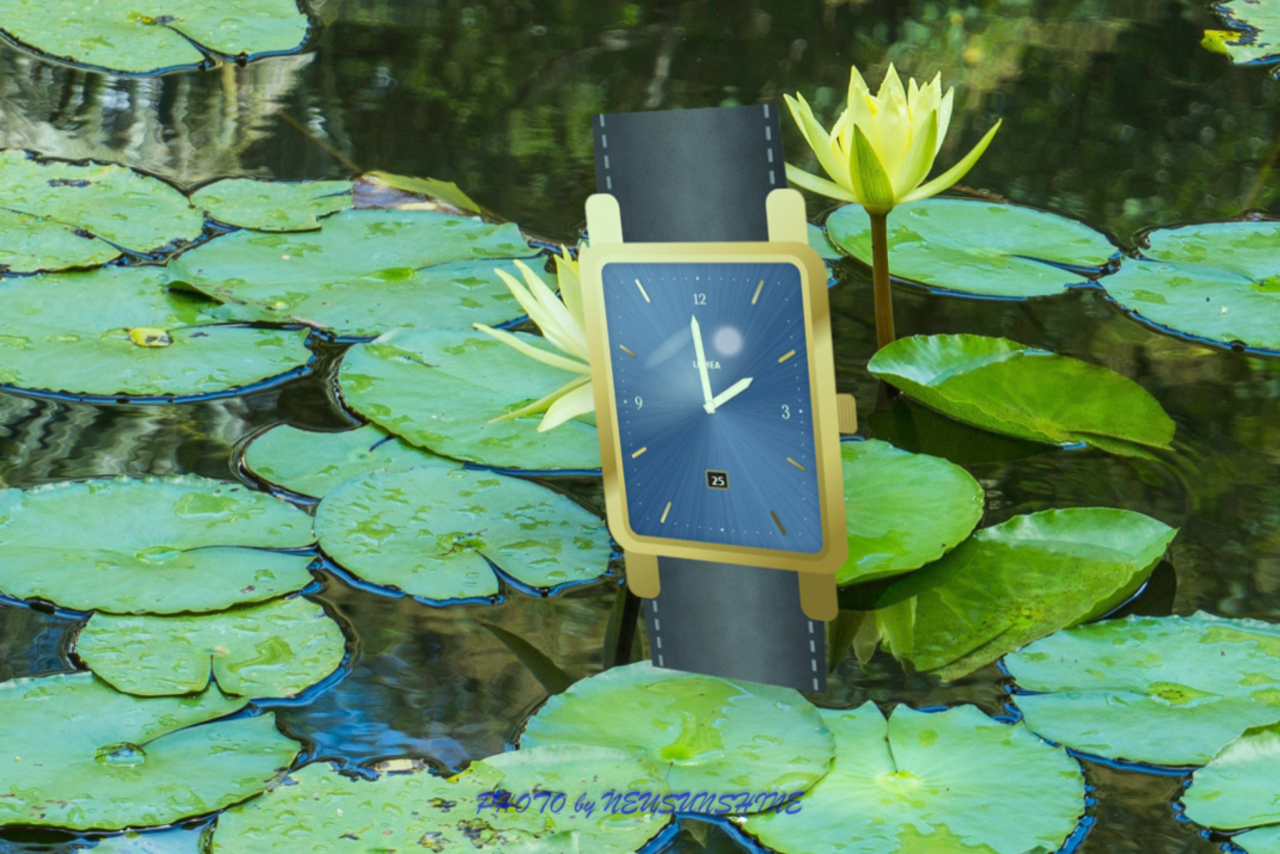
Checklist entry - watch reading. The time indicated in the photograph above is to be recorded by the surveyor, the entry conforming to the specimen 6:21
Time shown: 1:59
